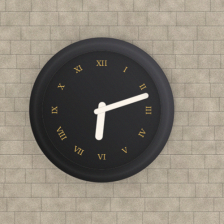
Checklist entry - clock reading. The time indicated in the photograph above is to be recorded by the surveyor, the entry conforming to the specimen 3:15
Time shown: 6:12
